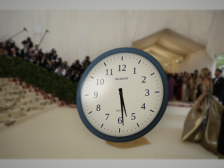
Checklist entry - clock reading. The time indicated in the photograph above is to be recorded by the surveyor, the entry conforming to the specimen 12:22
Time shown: 5:29
